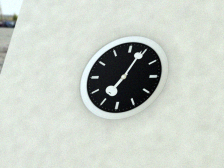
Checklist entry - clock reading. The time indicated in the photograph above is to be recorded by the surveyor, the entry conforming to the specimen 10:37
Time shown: 7:04
